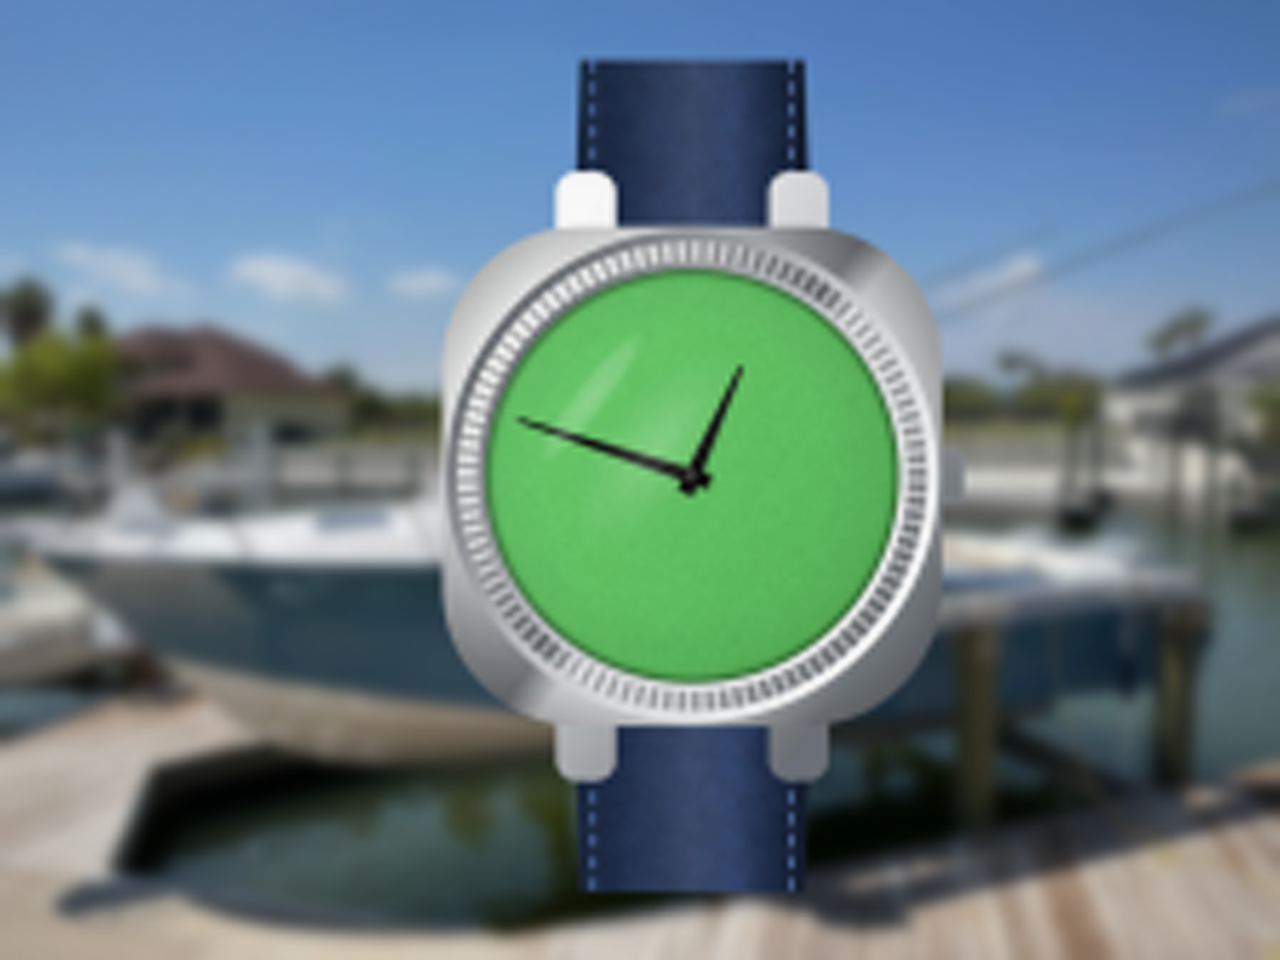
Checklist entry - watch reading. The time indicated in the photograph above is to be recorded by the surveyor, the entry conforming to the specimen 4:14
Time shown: 12:48
